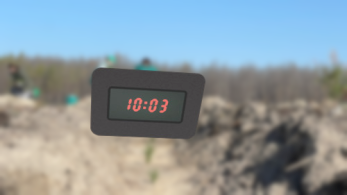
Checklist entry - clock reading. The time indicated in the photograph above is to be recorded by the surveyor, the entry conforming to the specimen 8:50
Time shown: 10:03
